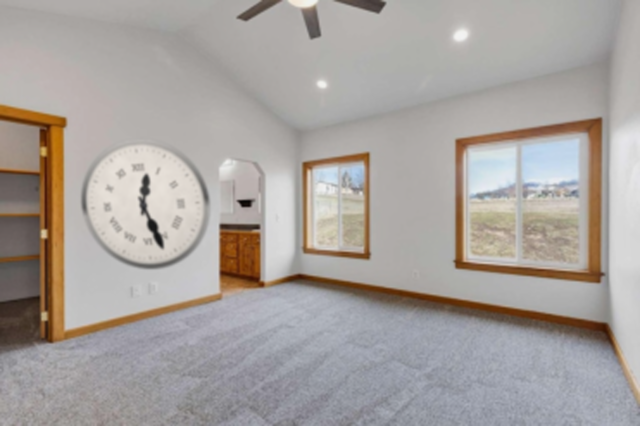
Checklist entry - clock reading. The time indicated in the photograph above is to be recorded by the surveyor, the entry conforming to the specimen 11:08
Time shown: 12:27
